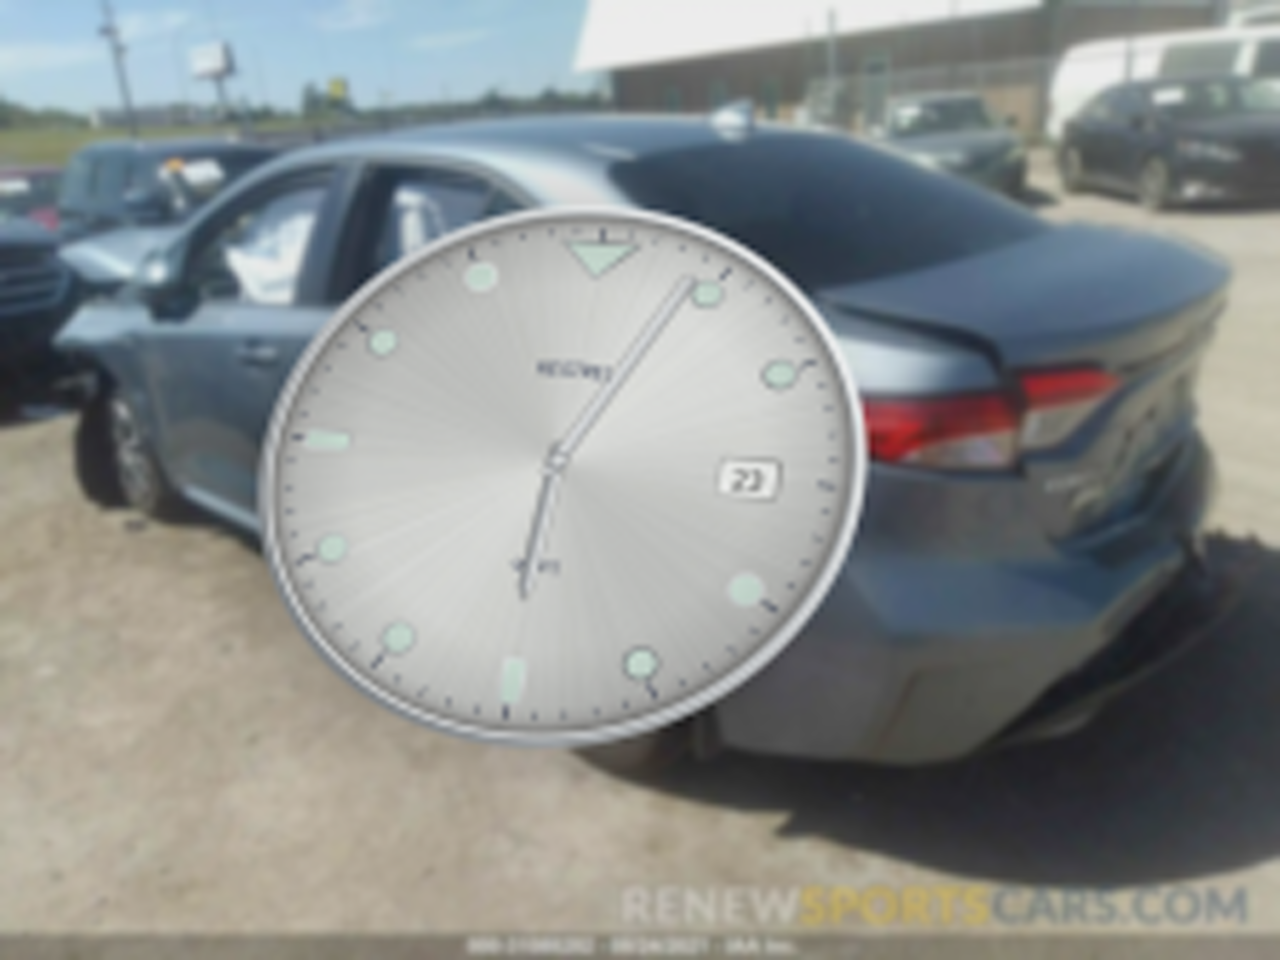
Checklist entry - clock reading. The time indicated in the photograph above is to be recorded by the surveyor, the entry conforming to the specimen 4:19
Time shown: 6:04
